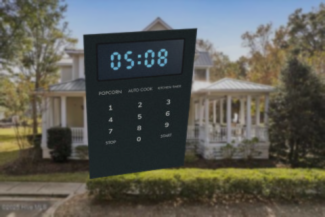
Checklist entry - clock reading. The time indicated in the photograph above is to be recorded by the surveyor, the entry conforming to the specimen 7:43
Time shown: 5:08
